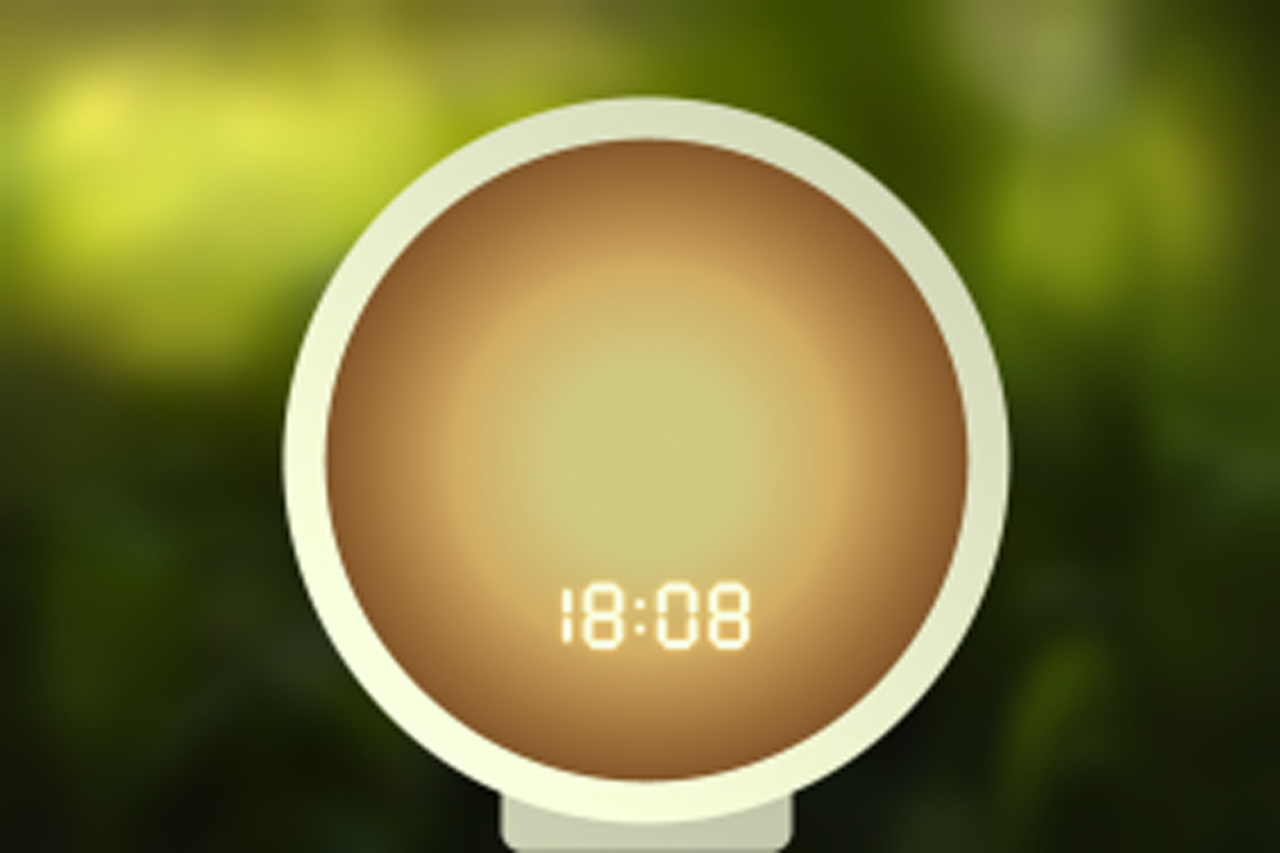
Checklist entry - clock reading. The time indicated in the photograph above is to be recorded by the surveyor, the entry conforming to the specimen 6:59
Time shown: 18:08
